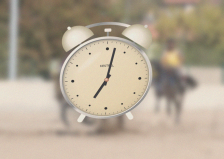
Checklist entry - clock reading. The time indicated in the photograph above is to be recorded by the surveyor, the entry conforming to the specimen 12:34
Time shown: 7:02
